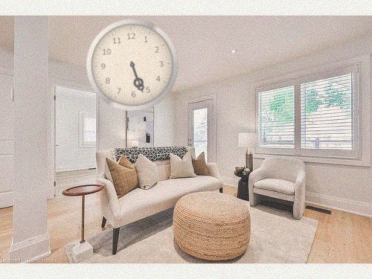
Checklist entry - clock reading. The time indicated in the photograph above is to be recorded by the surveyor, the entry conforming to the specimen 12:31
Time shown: 5:27
